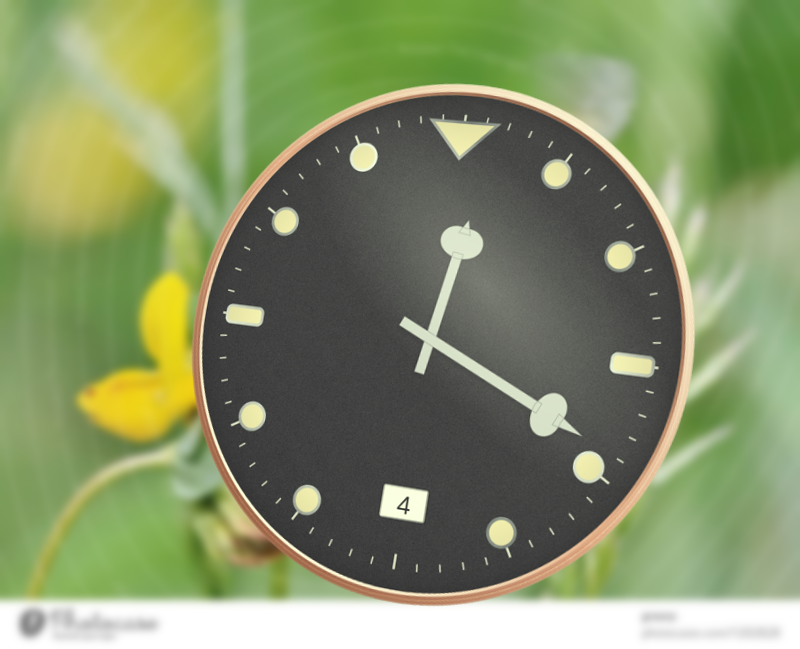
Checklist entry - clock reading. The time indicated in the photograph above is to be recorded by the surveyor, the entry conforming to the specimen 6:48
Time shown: 12:19
